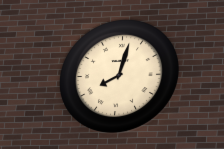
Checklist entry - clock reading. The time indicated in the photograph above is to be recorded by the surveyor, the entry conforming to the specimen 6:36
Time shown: 8:02
